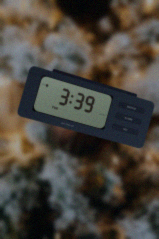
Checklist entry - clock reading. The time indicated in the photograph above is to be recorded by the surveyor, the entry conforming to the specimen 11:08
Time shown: 3:39
